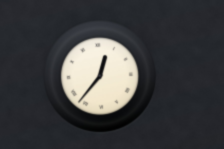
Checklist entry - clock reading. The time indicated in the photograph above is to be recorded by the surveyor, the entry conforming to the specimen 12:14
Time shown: 12:37
